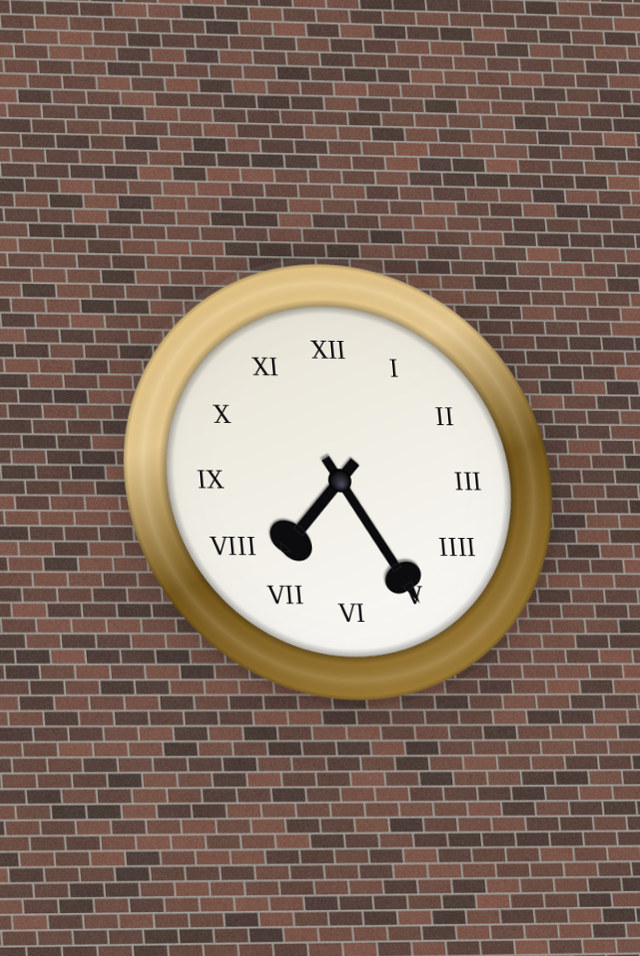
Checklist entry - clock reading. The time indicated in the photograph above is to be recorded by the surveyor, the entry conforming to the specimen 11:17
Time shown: 7:25
